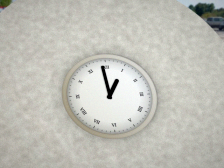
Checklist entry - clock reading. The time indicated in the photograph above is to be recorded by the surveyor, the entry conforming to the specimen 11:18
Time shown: 12:59
